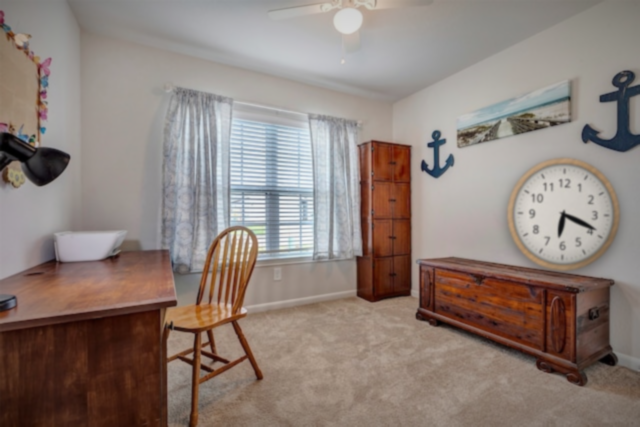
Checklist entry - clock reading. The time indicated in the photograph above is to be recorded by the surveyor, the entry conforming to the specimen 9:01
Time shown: 6:19
